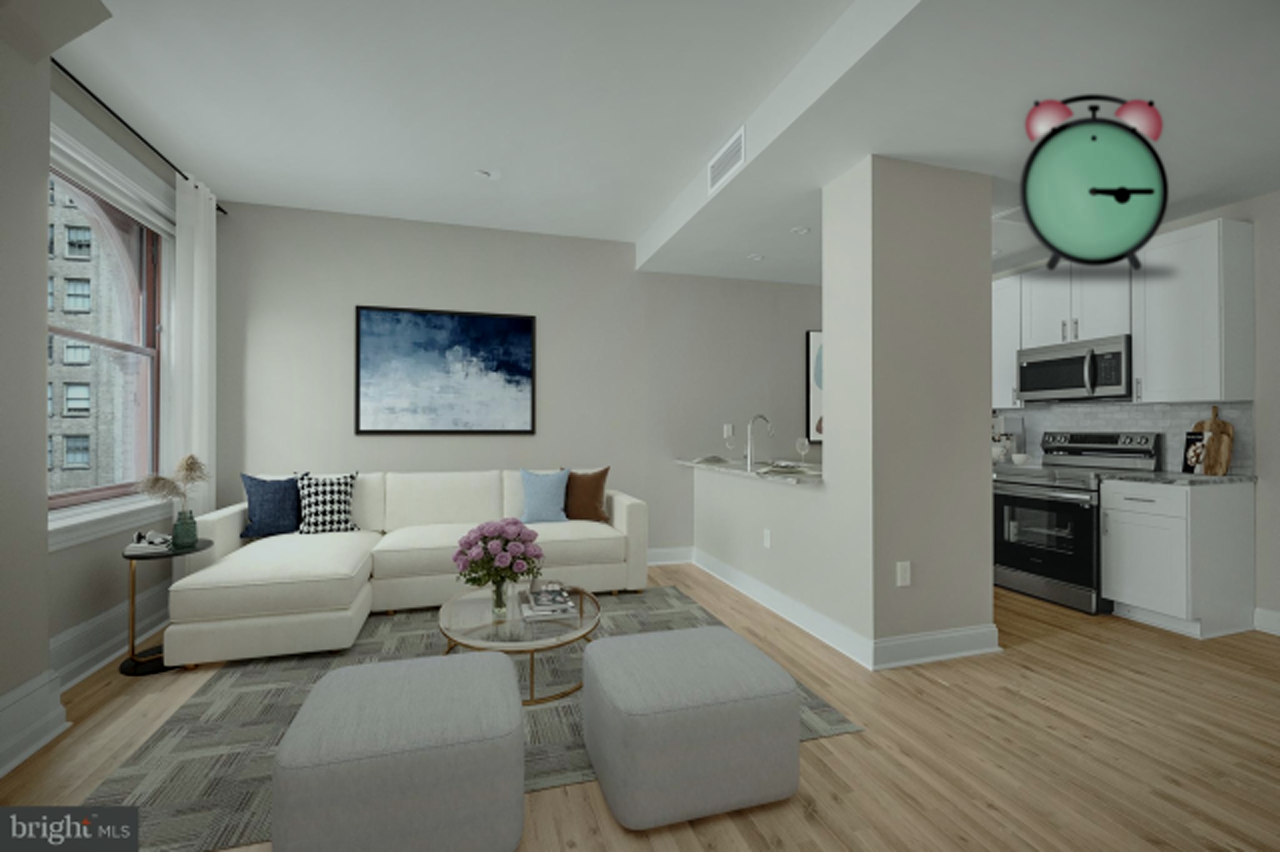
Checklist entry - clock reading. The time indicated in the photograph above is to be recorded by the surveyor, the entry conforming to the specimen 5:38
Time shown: 3:15
